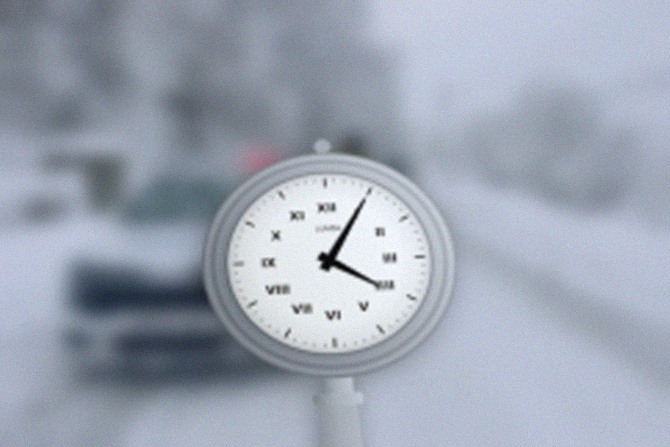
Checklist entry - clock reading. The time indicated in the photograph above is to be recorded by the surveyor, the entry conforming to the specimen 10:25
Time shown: 4:05
